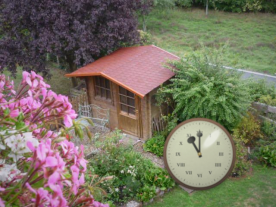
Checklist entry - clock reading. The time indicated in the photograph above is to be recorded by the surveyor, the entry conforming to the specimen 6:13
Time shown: 11:00
